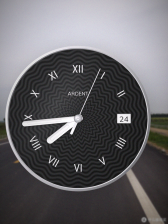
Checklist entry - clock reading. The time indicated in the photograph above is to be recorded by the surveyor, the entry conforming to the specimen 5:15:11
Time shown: 7:44:04
